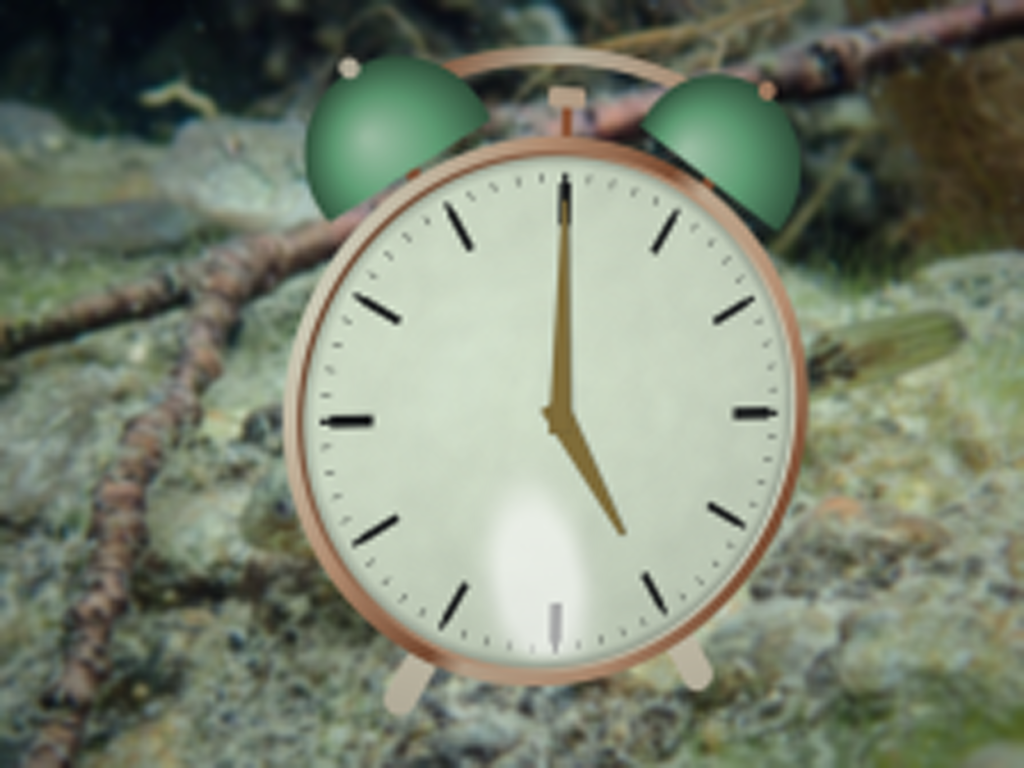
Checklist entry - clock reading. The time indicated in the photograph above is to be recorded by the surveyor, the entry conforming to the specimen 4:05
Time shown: 5:00
